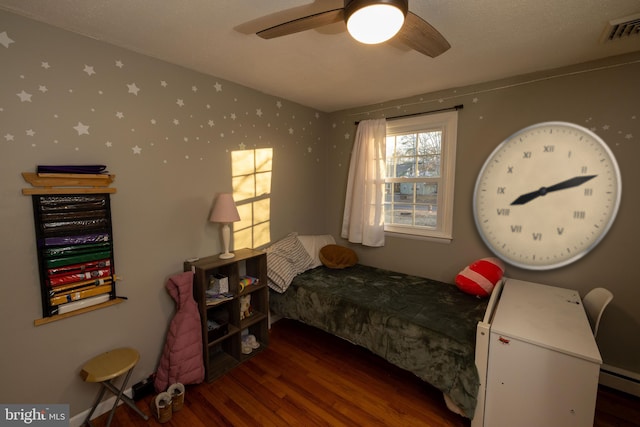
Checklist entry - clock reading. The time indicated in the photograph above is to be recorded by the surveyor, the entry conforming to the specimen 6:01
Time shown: 8:12
